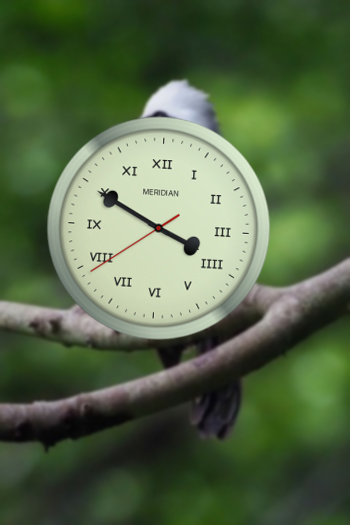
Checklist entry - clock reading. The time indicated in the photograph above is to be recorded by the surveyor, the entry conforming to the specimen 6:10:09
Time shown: 3:49:39
